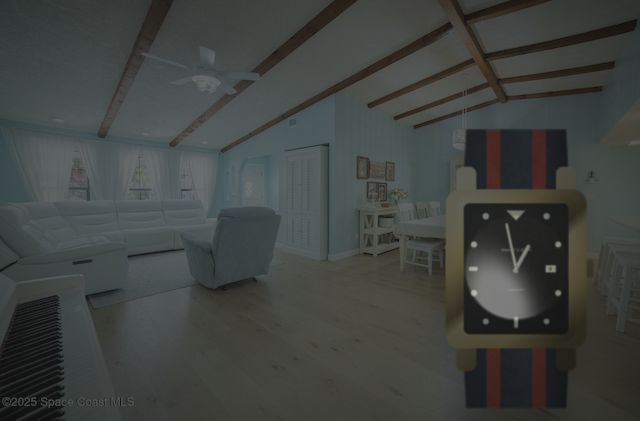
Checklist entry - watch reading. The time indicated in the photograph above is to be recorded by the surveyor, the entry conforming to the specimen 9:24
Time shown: 12:58
